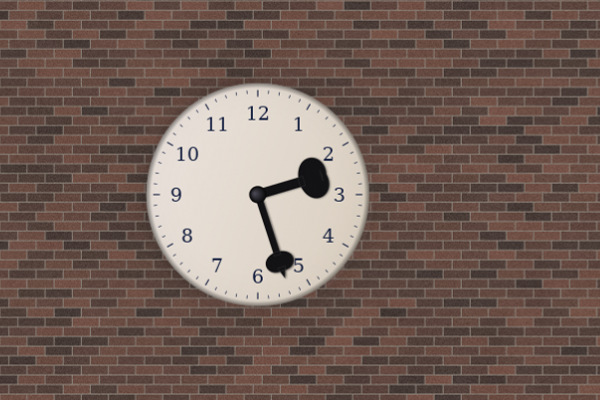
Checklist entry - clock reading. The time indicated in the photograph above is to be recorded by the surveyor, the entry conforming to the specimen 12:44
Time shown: 2:27
